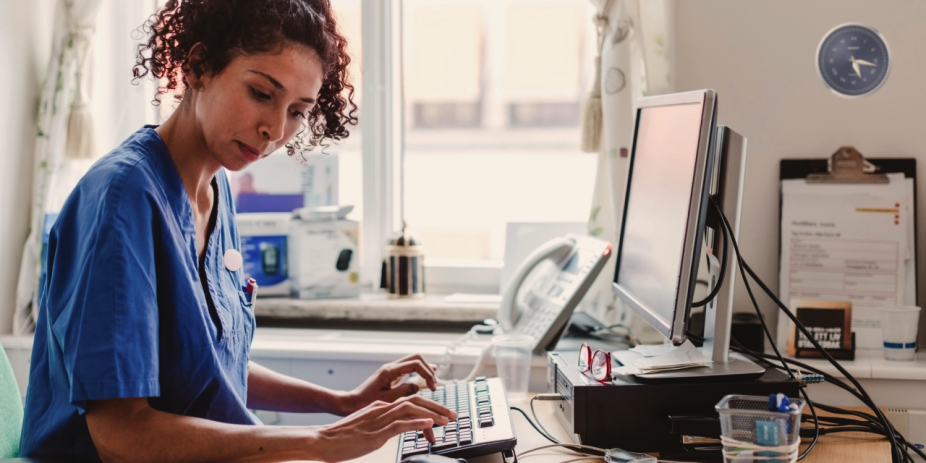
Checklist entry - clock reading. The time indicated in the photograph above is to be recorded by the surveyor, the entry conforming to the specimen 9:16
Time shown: 5:17
